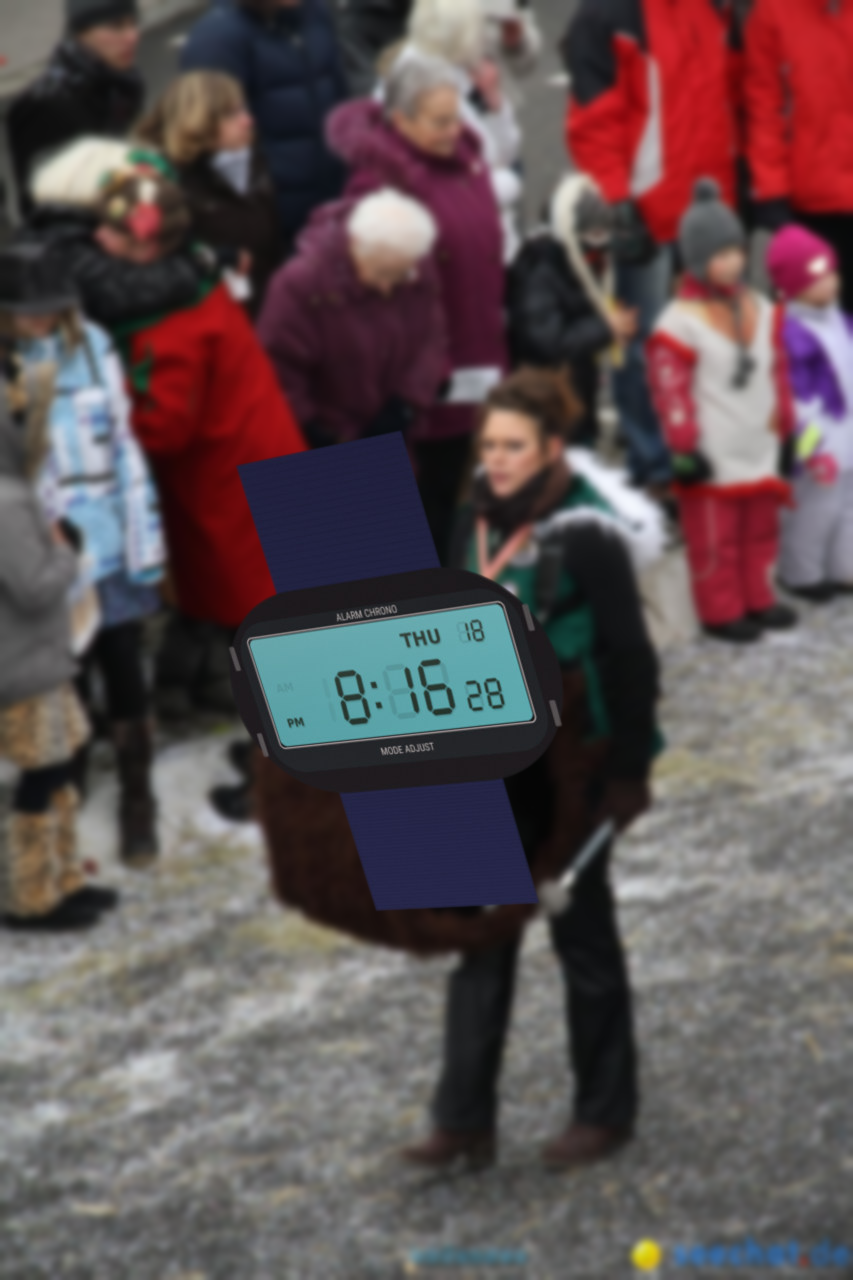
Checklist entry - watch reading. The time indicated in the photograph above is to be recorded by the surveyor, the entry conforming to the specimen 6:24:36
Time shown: 8:16:28
